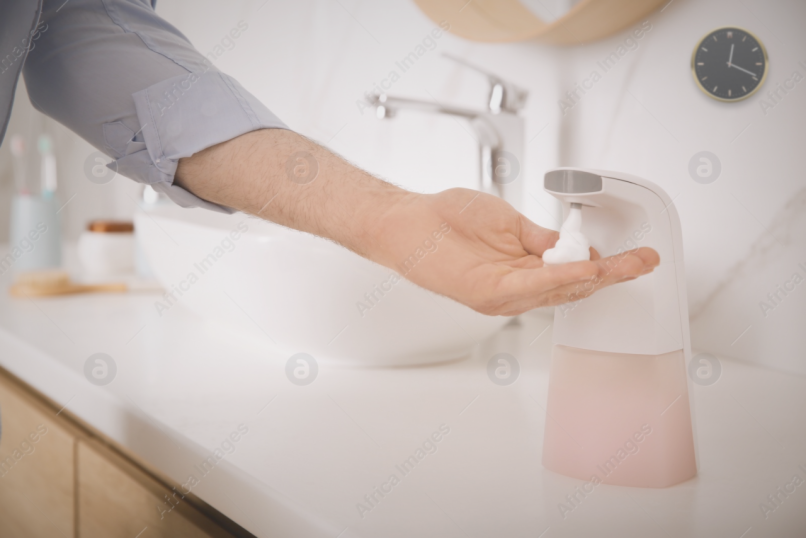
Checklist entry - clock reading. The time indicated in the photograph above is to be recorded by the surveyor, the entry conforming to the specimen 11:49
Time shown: 12:19
